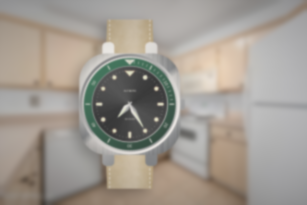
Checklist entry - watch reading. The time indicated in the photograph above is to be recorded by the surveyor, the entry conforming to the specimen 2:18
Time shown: 7:25
